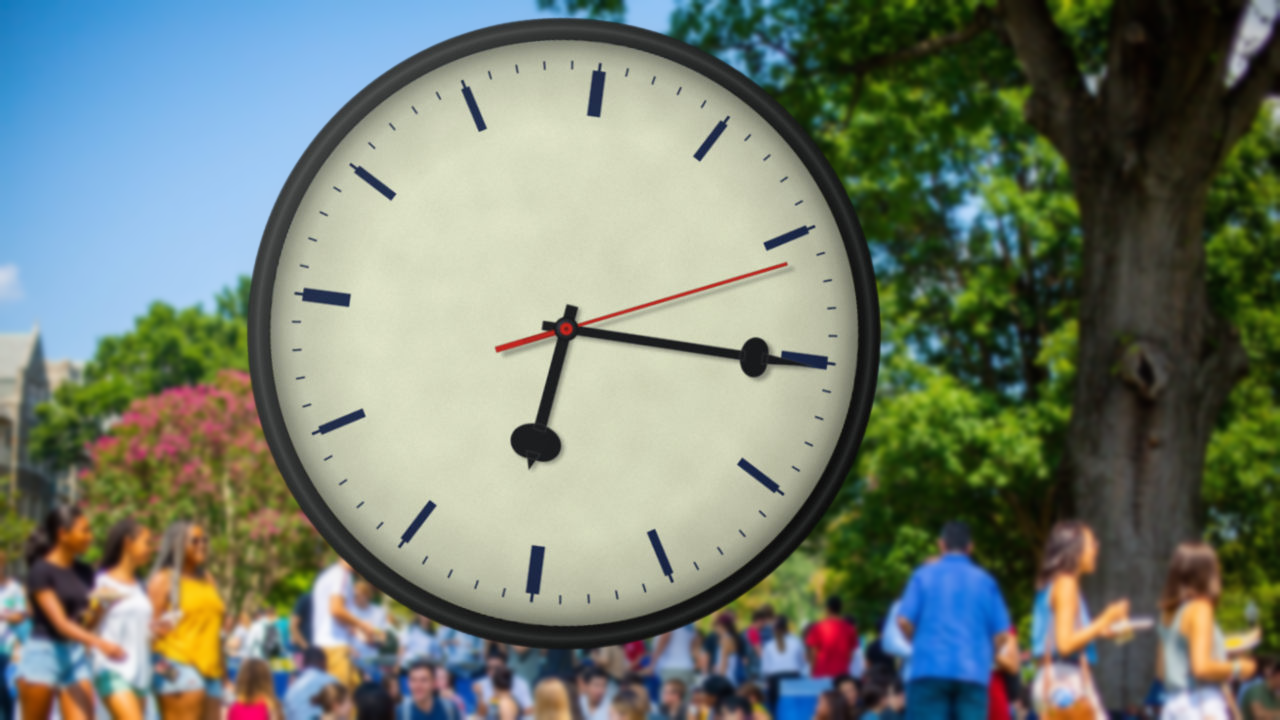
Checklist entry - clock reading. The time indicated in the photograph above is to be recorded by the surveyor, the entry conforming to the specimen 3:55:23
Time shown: 6:15:11
